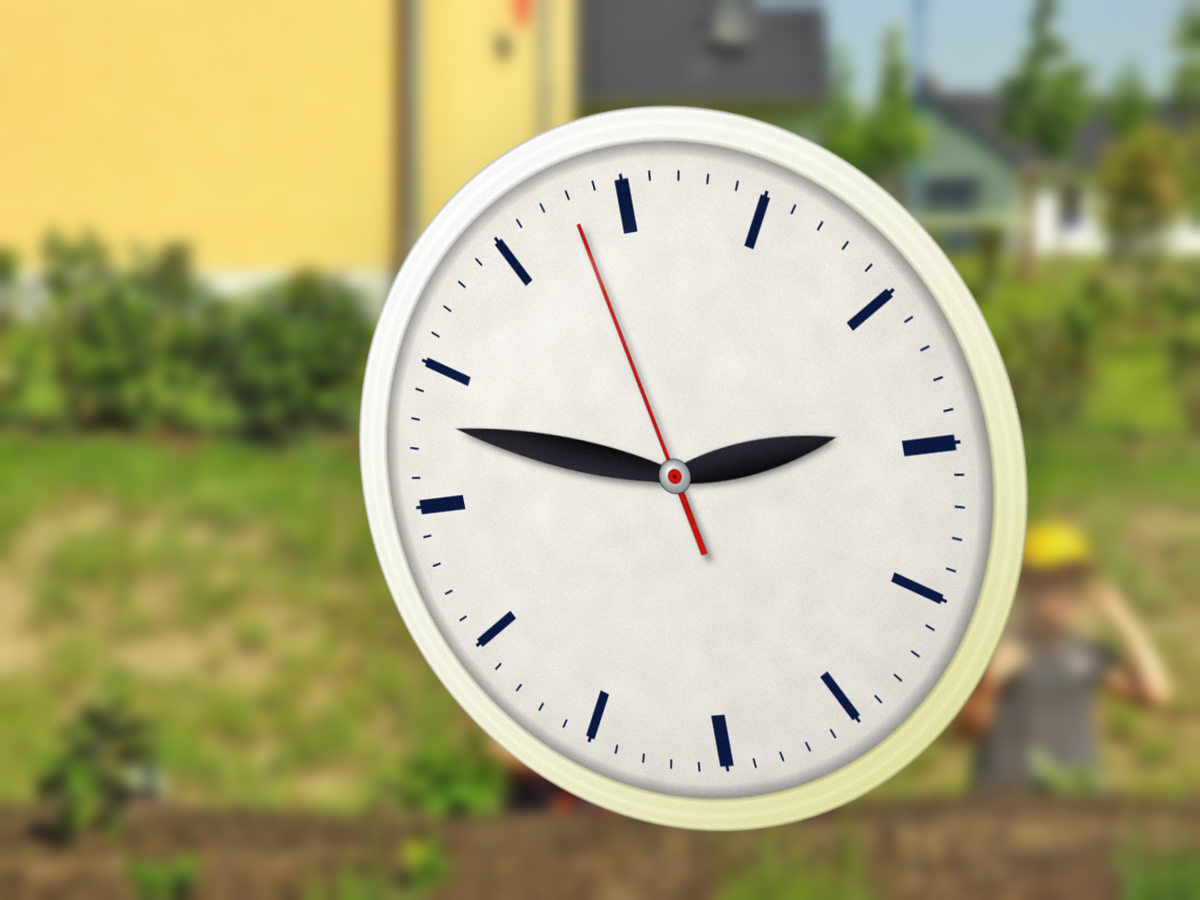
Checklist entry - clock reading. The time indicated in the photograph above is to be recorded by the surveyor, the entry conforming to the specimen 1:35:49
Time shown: 2:47:58
